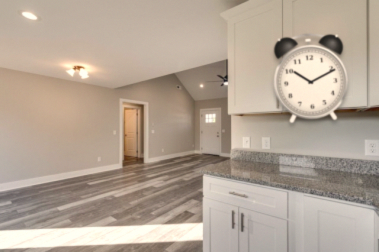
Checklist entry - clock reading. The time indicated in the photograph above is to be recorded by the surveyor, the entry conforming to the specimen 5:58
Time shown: 10:11
